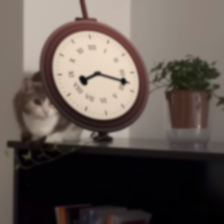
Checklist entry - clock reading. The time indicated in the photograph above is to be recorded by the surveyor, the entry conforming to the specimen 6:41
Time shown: 8:18
